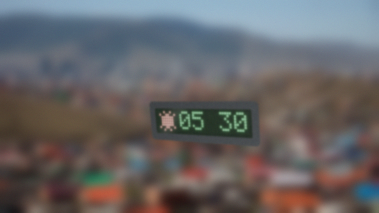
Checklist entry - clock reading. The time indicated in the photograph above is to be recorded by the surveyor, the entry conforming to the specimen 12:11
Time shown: 5:30
